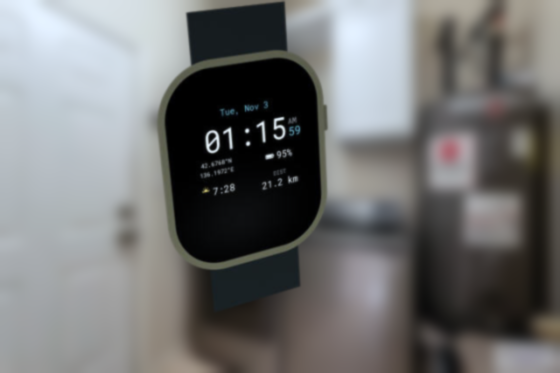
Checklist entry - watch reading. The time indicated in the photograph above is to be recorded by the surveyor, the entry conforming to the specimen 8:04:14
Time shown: 1:15:59
